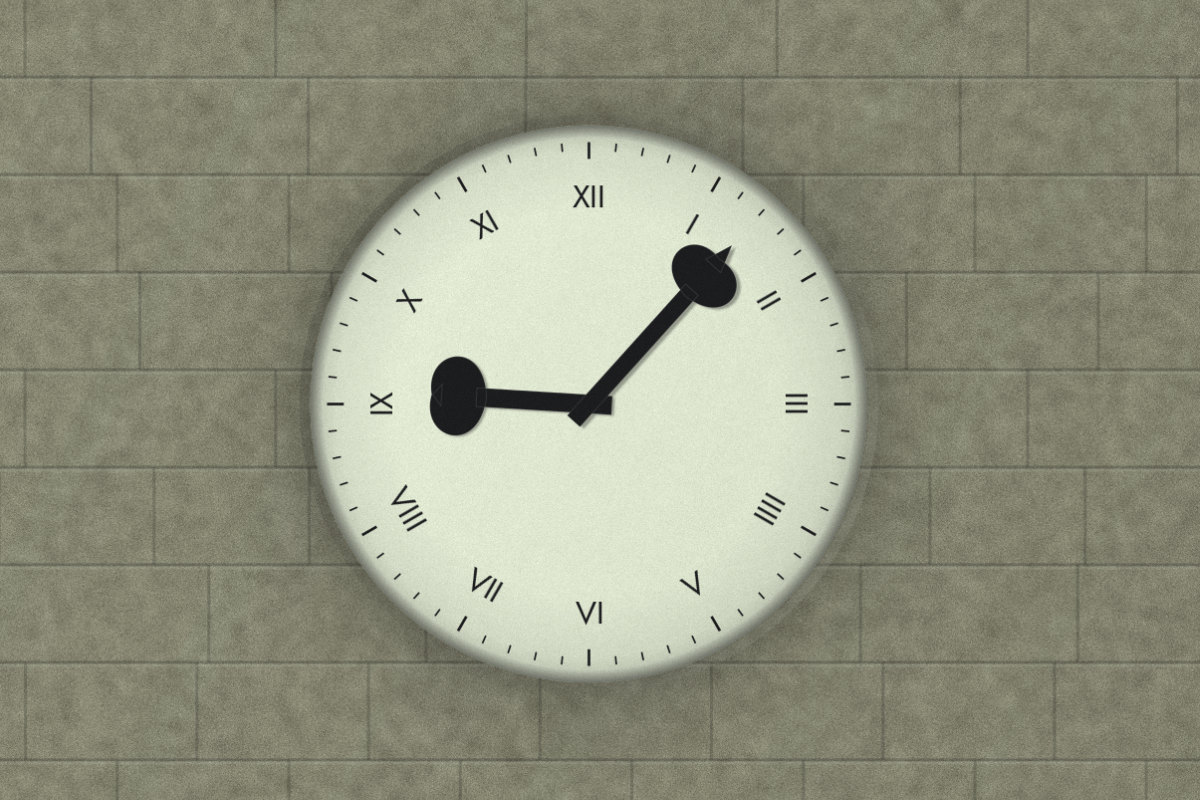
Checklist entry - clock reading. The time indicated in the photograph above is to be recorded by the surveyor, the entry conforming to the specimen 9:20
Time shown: 9:07
